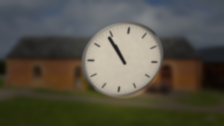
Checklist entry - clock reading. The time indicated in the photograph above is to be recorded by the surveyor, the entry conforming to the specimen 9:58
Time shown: 10:54
